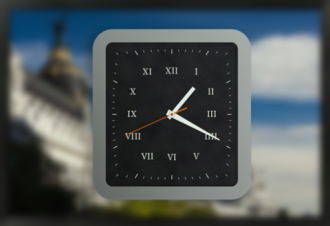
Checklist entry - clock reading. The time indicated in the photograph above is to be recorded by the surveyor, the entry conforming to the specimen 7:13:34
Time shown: 1:19:41
